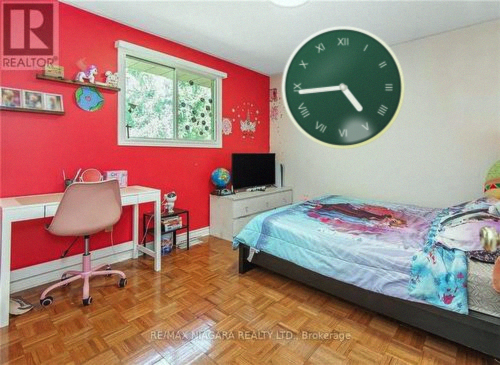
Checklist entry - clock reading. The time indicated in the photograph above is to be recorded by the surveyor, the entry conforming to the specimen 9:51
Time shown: 4:44
